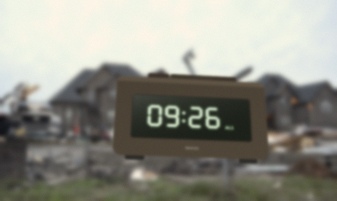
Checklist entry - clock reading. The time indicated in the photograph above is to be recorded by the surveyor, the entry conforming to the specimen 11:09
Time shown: 9:26
